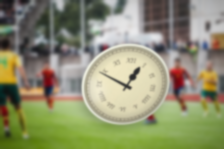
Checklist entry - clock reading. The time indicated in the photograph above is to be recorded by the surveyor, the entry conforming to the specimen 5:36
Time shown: 12:49
